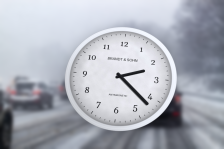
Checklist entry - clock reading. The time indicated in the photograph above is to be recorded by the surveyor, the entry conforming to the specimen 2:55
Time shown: 2:22
